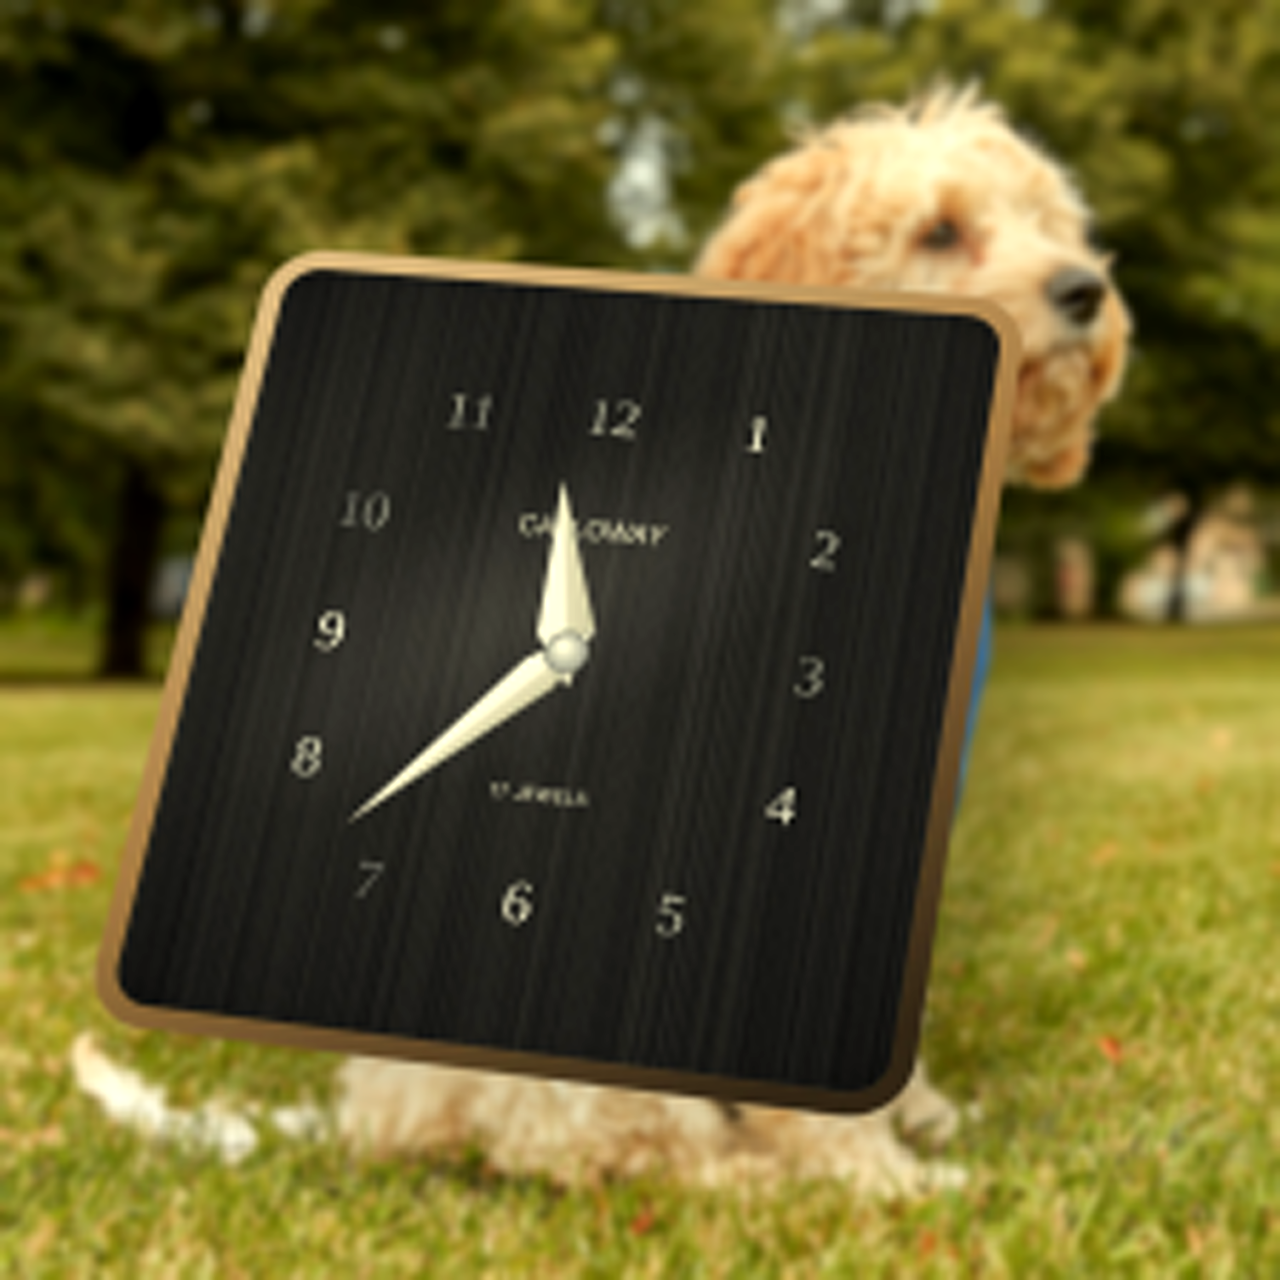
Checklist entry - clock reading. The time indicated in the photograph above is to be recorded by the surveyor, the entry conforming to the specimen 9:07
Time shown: 11:37
